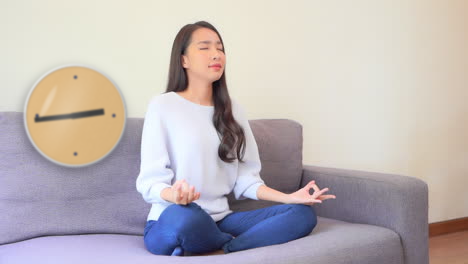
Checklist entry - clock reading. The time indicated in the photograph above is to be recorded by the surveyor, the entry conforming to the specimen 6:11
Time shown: 2:44
